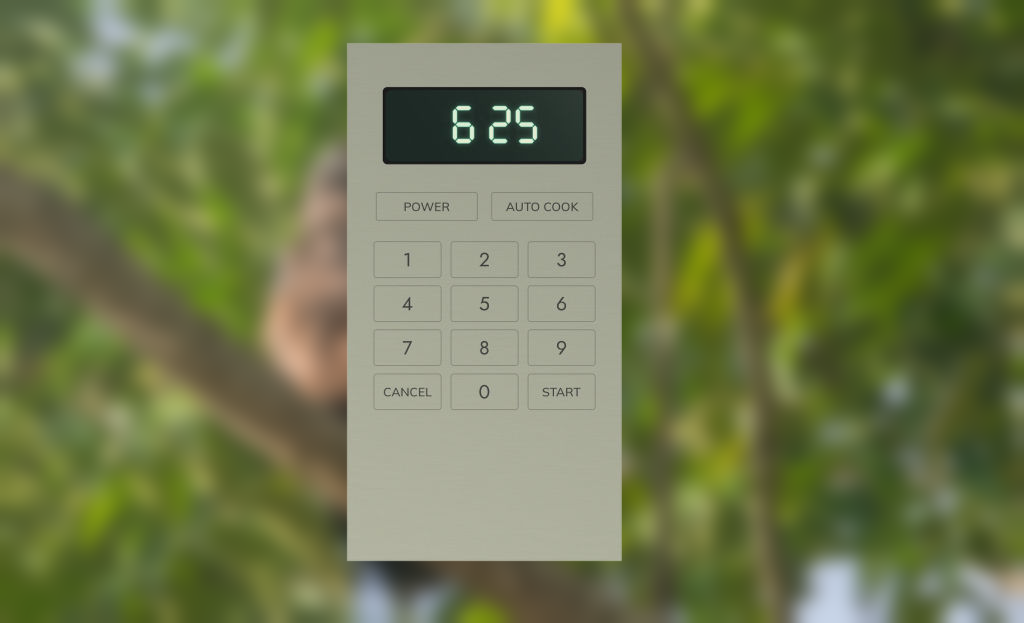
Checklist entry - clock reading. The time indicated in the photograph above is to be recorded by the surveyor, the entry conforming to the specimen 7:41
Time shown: 6:25
